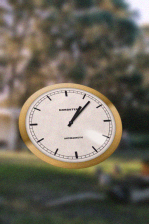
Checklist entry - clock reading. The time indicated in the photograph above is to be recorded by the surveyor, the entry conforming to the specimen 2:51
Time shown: 1:07
